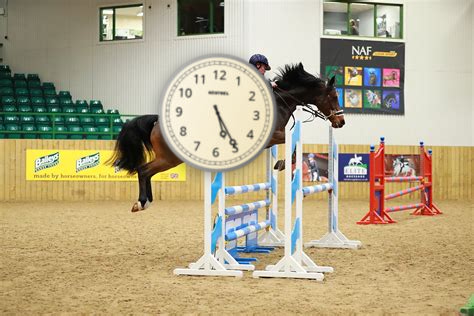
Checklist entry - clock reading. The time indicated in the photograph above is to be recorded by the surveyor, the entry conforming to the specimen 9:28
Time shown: 5:25
